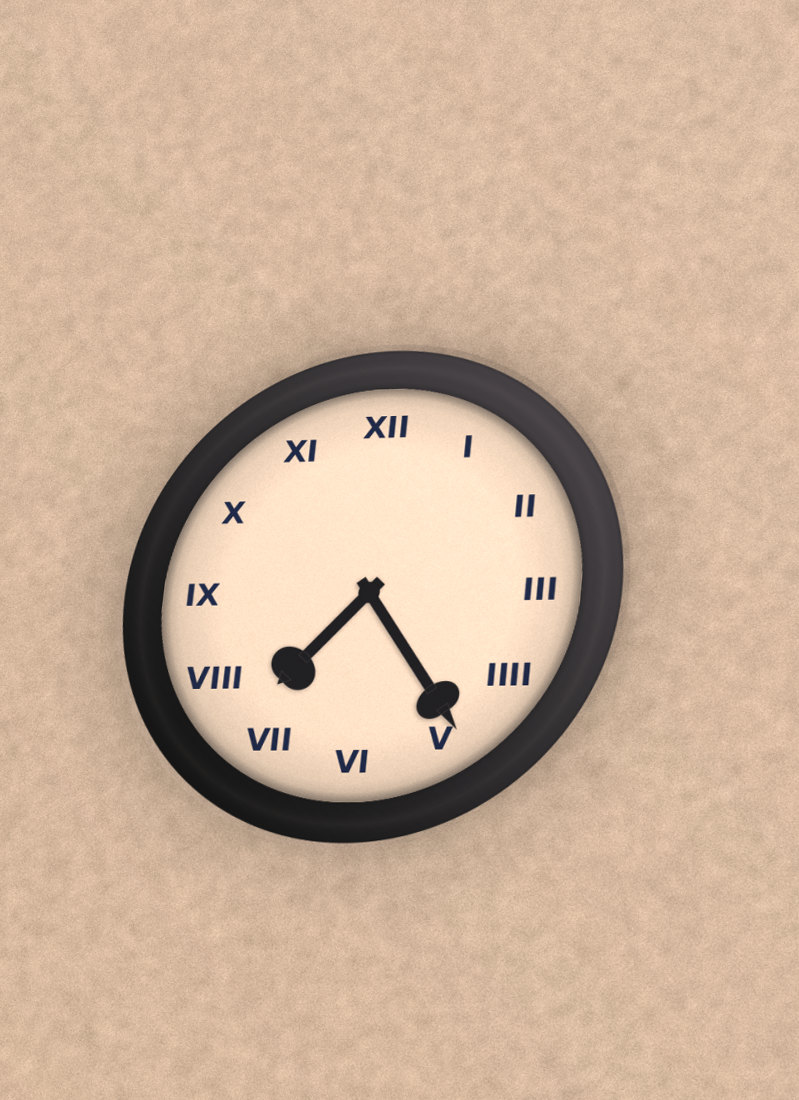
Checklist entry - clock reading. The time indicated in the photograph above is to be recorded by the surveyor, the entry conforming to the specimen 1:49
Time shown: 7:24
